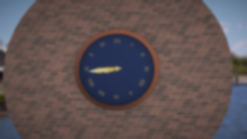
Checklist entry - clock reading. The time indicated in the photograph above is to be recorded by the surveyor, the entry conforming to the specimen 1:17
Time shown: 8:44
